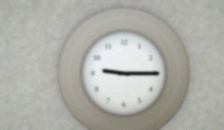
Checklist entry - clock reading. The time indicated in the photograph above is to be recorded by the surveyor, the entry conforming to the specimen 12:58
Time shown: 9:15
